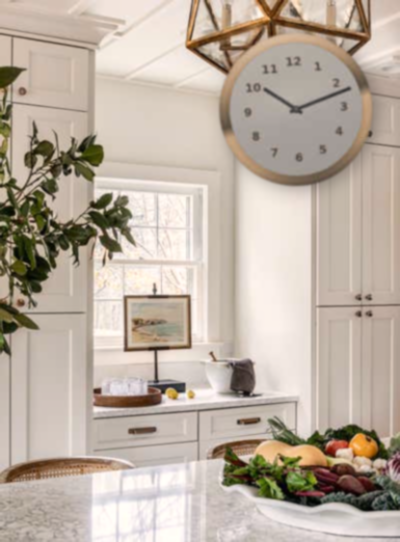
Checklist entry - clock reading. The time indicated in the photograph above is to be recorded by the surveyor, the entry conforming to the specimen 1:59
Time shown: 10:12
